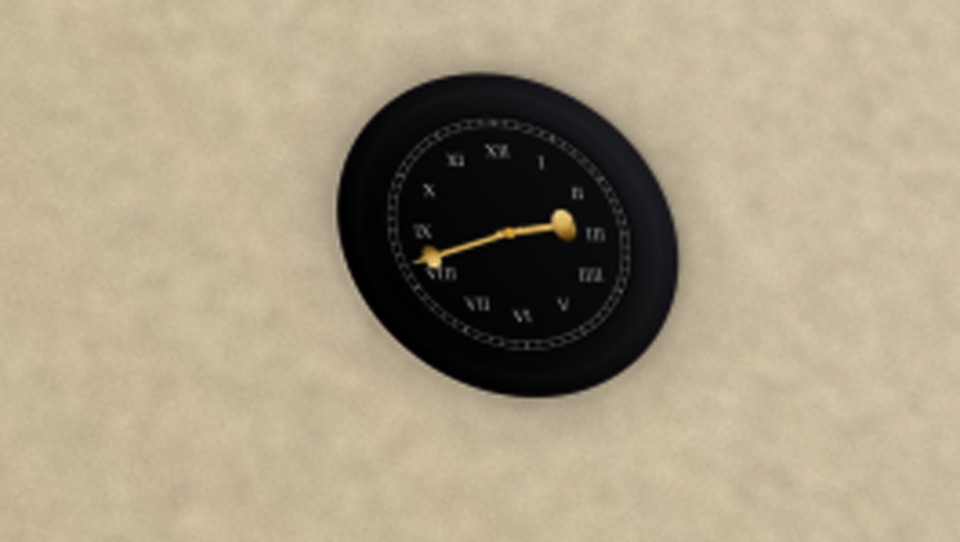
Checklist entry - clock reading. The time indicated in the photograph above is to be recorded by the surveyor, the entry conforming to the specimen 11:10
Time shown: 2:42
